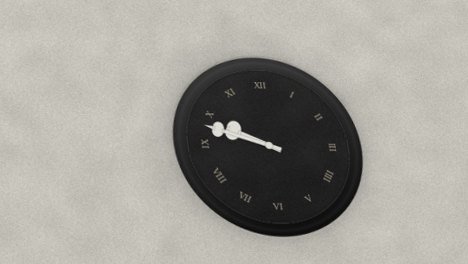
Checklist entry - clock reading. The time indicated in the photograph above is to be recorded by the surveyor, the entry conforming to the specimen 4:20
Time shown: 9:48
